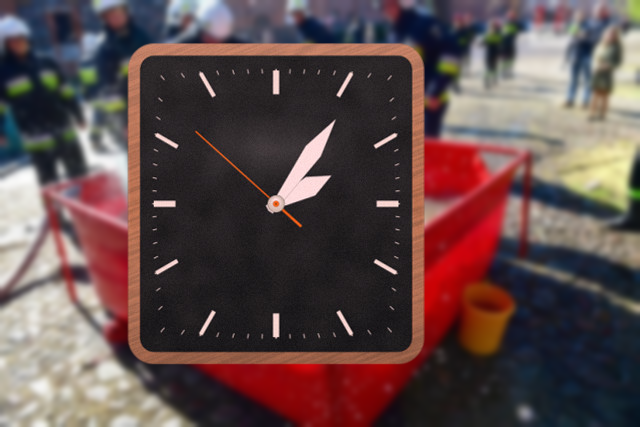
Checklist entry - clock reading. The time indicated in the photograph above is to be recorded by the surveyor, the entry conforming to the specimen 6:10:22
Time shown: 2:05:52
